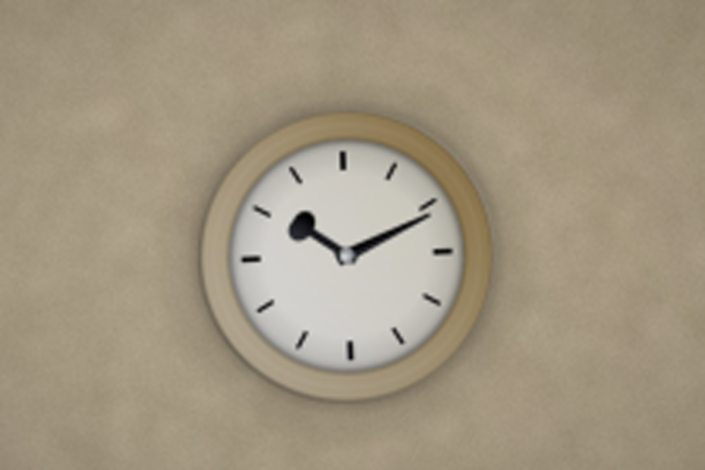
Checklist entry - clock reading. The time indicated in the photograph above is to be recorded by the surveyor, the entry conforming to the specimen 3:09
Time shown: 10:11
